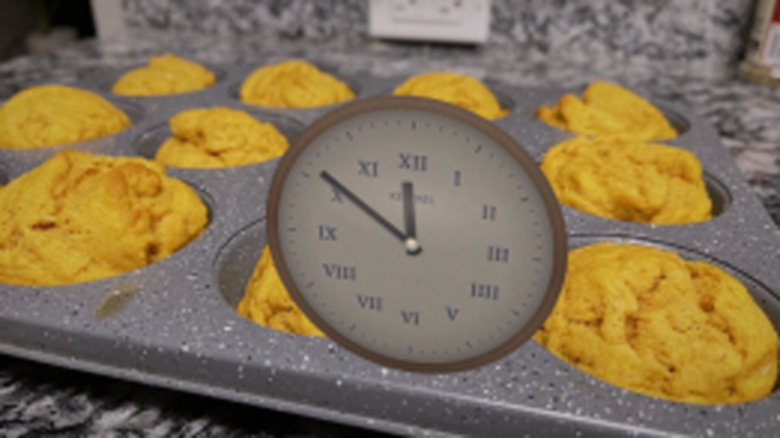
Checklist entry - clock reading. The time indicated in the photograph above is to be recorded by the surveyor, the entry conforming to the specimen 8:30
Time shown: 11:51
